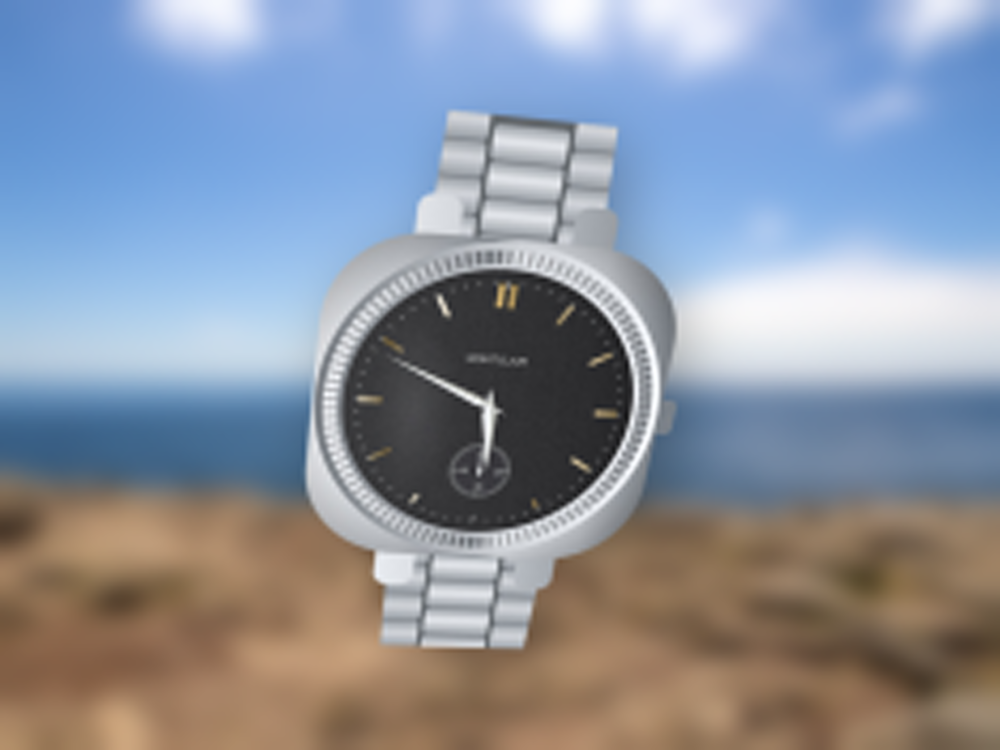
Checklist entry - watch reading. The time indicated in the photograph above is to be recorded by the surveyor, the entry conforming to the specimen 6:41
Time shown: 5:49
